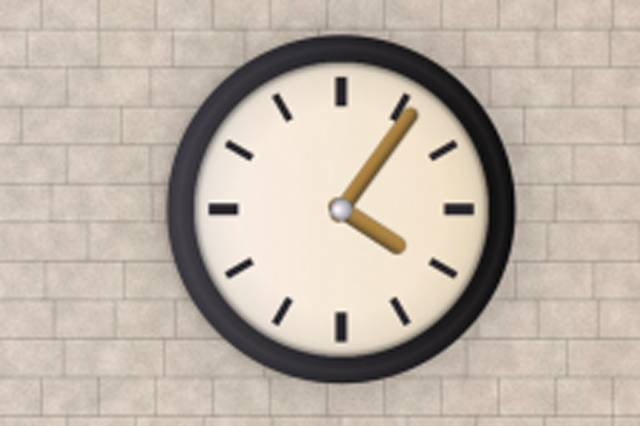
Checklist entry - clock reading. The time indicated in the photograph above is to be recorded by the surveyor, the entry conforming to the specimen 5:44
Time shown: 4:06
